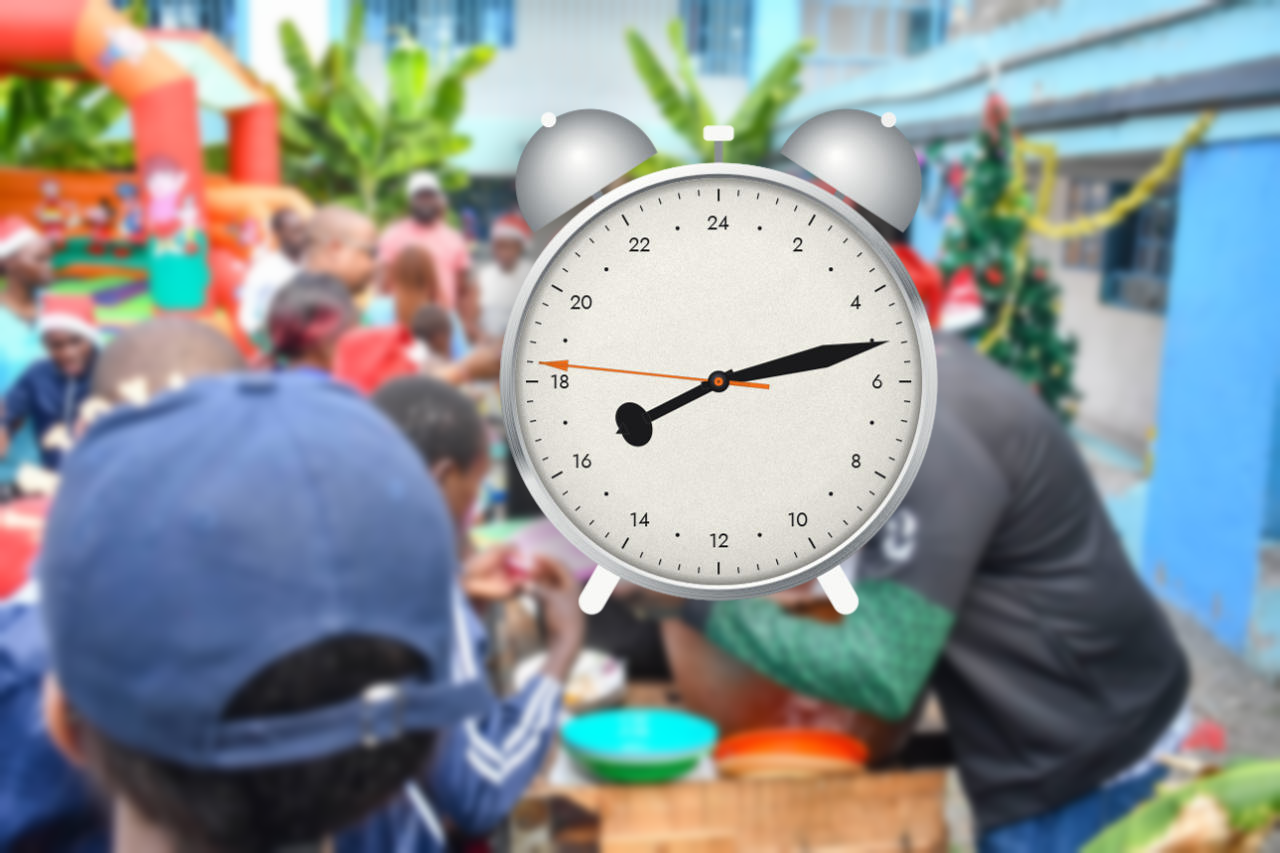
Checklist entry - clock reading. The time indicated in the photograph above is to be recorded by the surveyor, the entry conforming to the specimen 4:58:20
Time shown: 16:12:46
